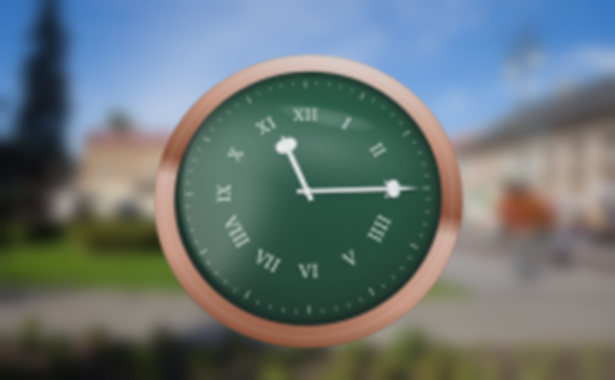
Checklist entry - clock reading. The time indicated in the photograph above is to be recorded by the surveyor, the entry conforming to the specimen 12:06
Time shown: 11:15
